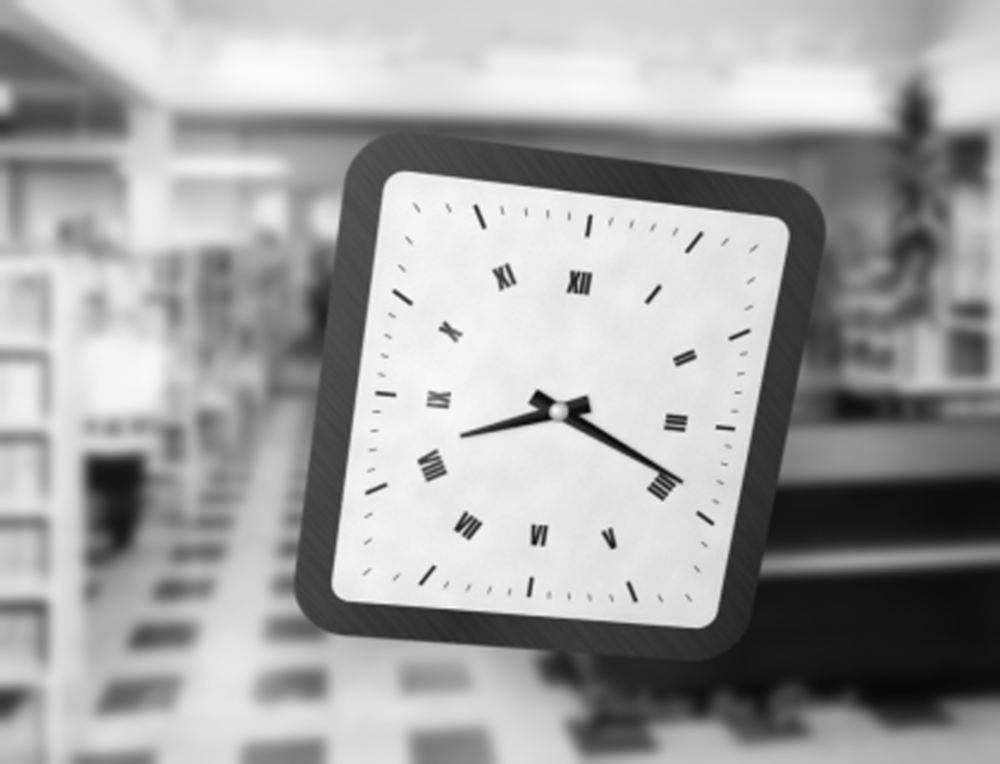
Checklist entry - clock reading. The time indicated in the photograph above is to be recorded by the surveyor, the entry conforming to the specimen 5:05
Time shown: 8:19
